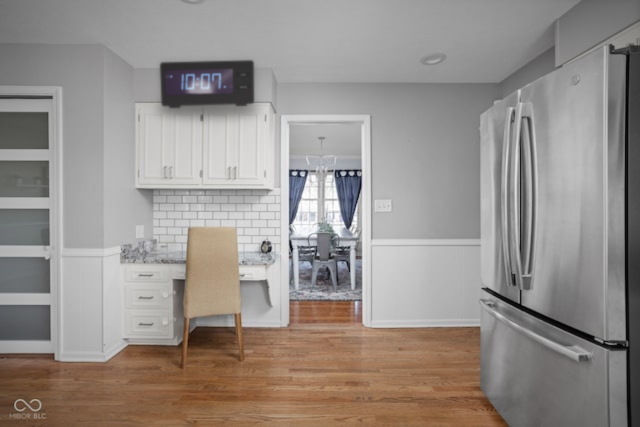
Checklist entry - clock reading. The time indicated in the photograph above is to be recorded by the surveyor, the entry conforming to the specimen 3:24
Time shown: 10:07
